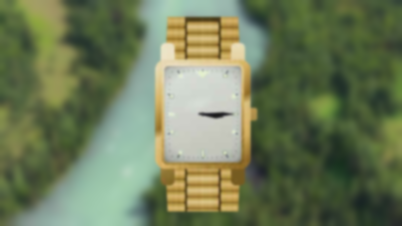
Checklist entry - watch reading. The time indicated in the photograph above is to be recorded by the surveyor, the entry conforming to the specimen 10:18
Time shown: 3:15
